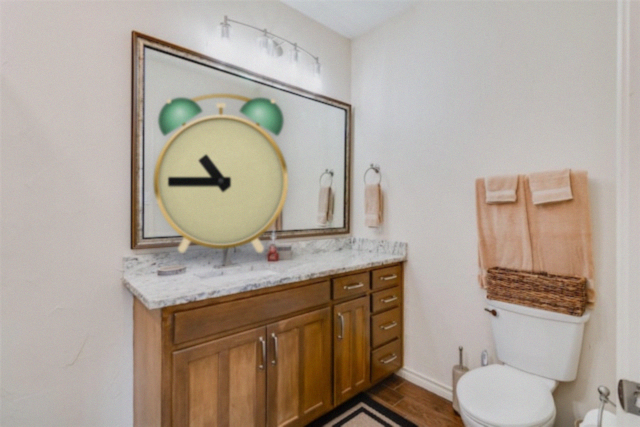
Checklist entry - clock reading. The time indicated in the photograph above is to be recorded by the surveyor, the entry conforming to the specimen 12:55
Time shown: 10:45
